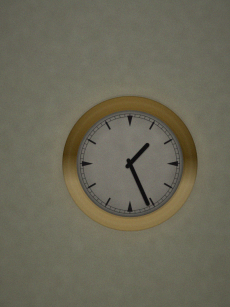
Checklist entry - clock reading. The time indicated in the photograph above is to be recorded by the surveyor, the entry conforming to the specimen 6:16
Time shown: 1:26
